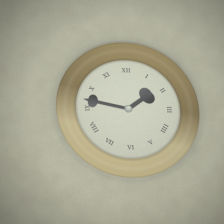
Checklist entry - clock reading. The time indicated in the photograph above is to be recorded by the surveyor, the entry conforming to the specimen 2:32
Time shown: 1:47
